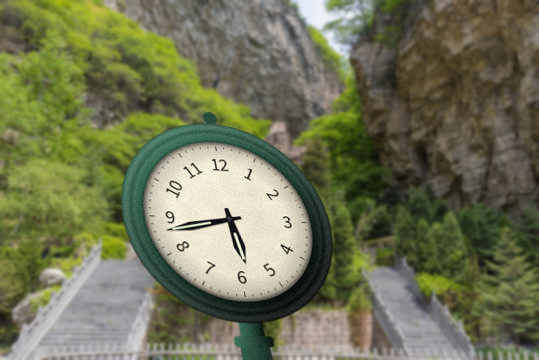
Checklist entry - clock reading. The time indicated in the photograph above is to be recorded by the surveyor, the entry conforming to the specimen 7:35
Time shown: 5:43
